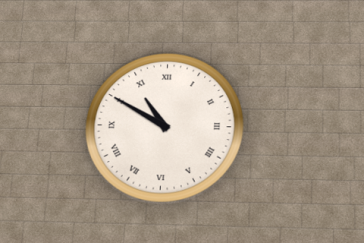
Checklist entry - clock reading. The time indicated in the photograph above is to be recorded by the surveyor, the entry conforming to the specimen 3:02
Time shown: 10:50
